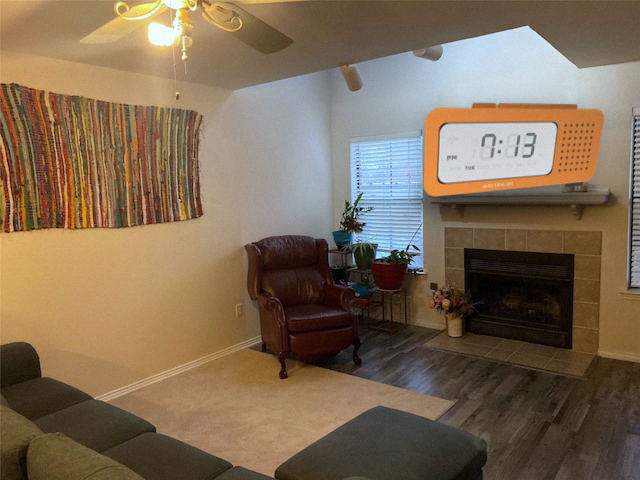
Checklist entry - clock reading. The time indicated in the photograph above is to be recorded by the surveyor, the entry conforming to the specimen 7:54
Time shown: 7:13
